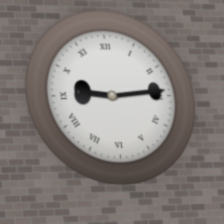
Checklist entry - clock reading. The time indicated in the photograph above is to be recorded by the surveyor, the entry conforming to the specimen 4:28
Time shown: 9:14
